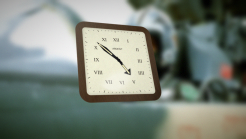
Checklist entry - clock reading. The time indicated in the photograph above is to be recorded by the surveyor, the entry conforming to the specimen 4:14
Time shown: 4:52
